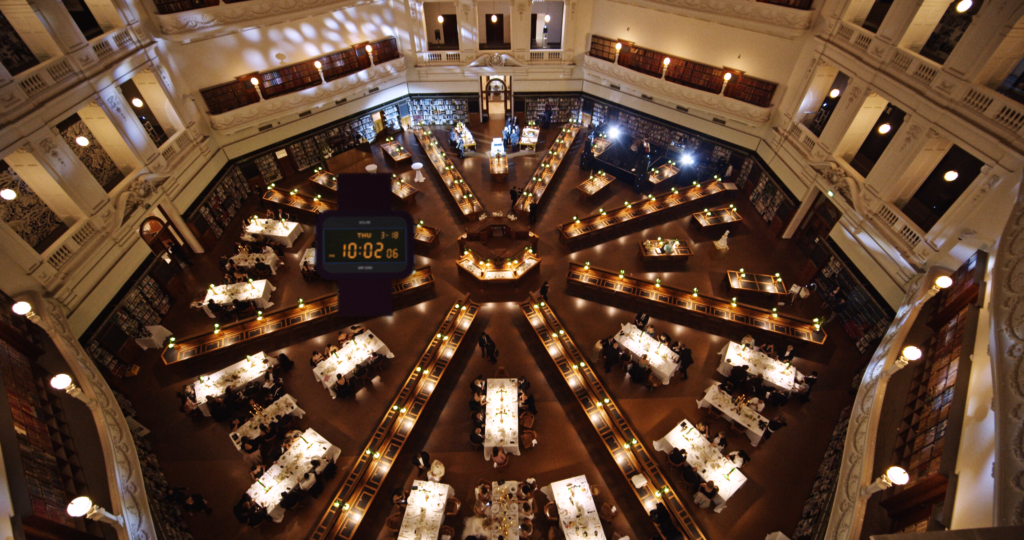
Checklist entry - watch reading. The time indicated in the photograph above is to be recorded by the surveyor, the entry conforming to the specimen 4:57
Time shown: 10:02
